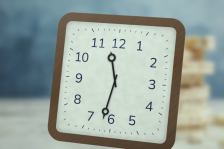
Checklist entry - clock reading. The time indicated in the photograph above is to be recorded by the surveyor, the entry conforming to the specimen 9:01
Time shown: 11:32
